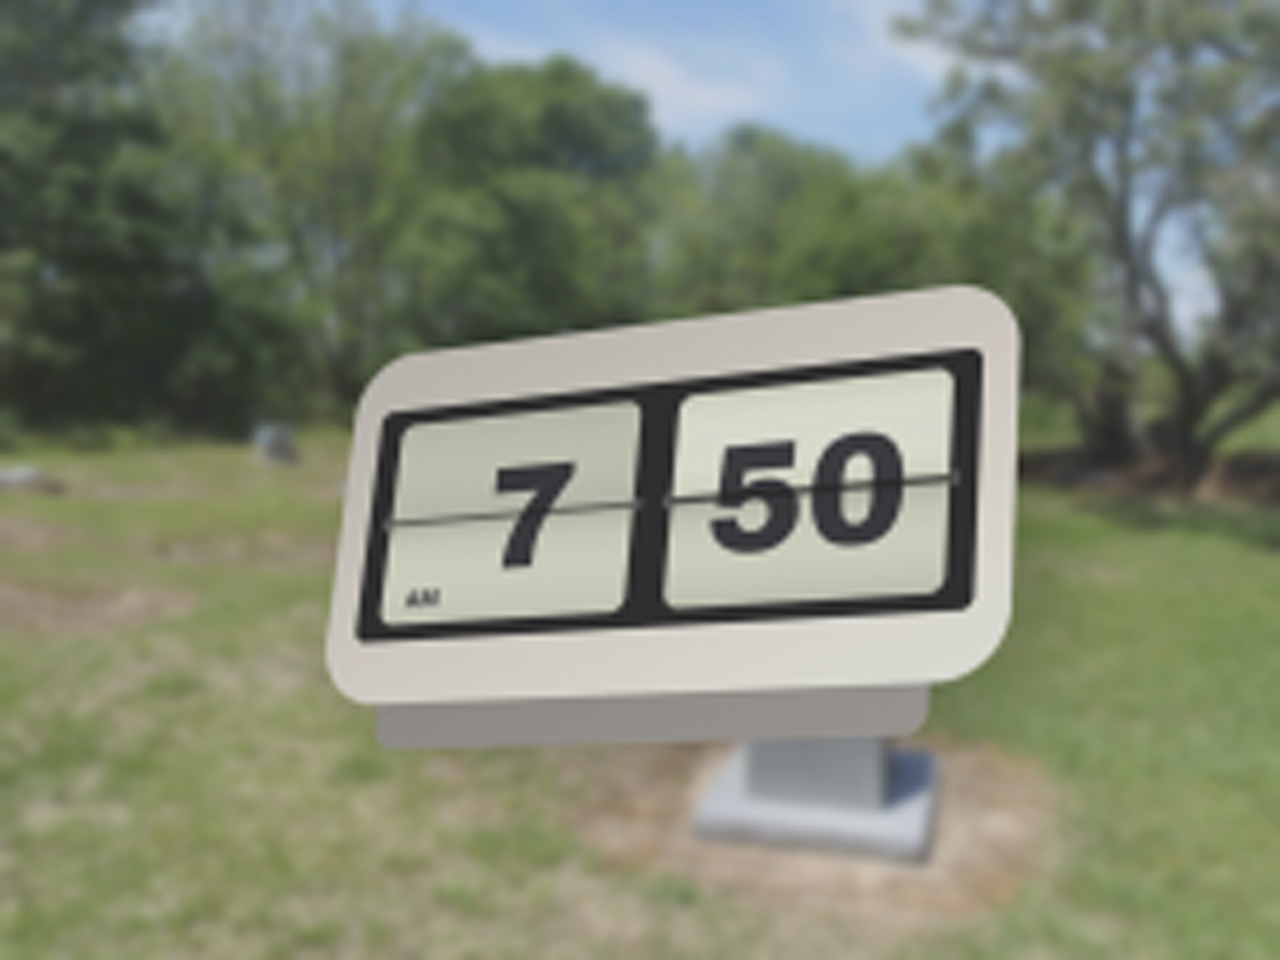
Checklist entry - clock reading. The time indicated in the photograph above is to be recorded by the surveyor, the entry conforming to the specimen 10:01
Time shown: 7:50
